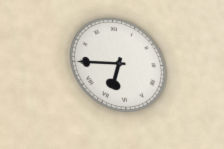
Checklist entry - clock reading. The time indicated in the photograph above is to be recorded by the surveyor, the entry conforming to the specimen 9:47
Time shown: 6:45
